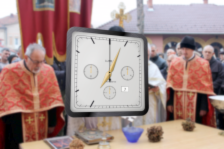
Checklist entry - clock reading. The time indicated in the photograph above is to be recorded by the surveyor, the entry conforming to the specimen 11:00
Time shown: 7:04
